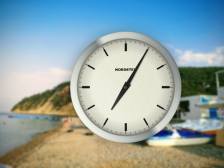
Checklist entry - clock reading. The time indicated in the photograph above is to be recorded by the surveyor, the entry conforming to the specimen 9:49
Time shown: 7:05
